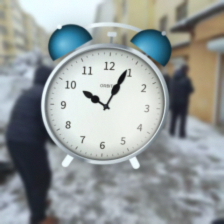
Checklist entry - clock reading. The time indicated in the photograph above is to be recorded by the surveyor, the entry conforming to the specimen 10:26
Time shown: 10:04
